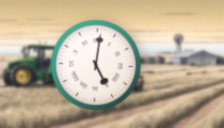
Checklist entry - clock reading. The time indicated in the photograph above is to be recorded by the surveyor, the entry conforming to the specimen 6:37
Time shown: 5:01
